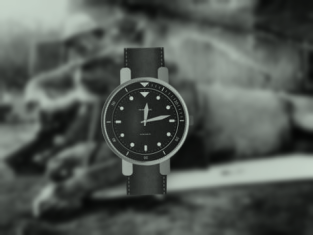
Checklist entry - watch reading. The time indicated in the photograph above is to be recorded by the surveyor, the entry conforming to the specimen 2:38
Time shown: 12:13
